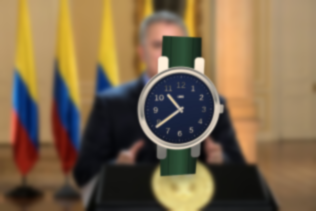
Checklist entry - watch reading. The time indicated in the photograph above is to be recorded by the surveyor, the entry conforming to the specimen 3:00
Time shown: 10:39
